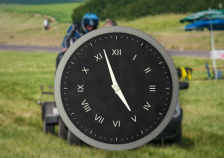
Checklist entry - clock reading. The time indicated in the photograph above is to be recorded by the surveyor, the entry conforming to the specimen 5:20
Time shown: 4:57
